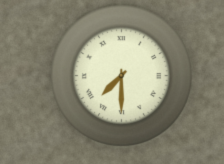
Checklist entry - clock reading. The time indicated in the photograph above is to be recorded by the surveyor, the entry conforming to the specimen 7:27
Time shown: 7:30
